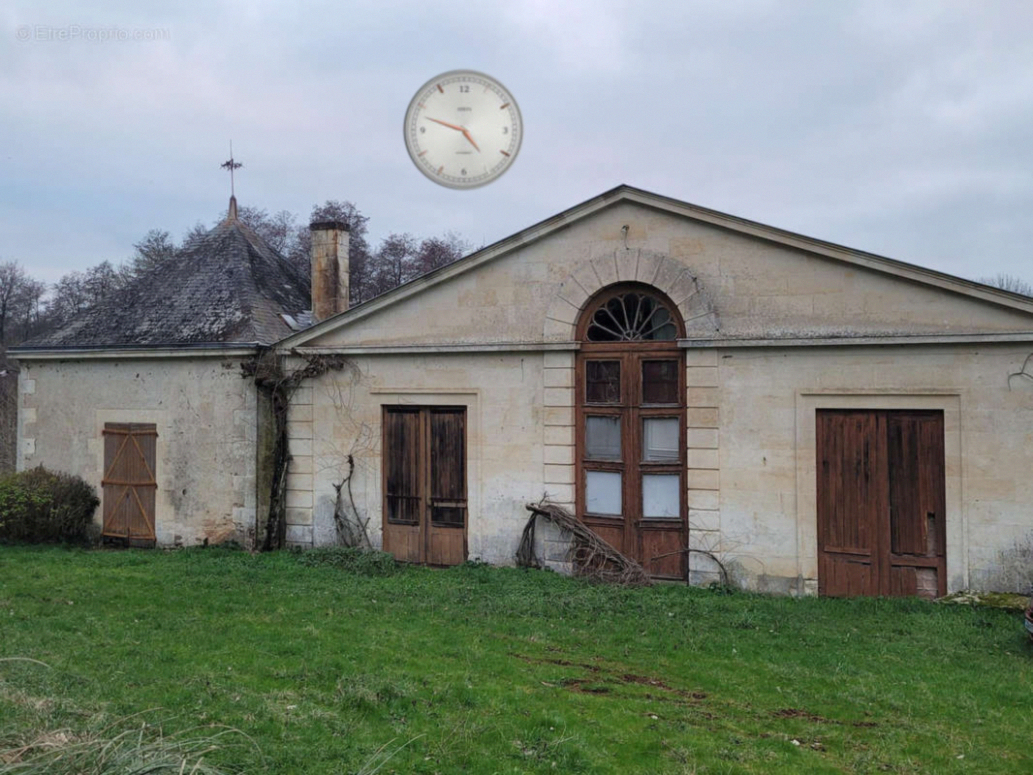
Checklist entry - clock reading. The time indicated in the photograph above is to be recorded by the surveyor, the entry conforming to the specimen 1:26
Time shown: 4:48
